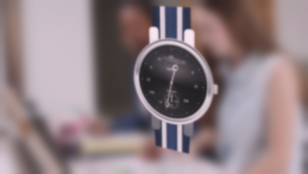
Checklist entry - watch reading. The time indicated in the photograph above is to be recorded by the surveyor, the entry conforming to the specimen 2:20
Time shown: 12:32
